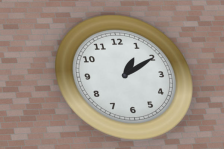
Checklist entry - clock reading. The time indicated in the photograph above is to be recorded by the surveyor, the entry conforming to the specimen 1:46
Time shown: 1:10
